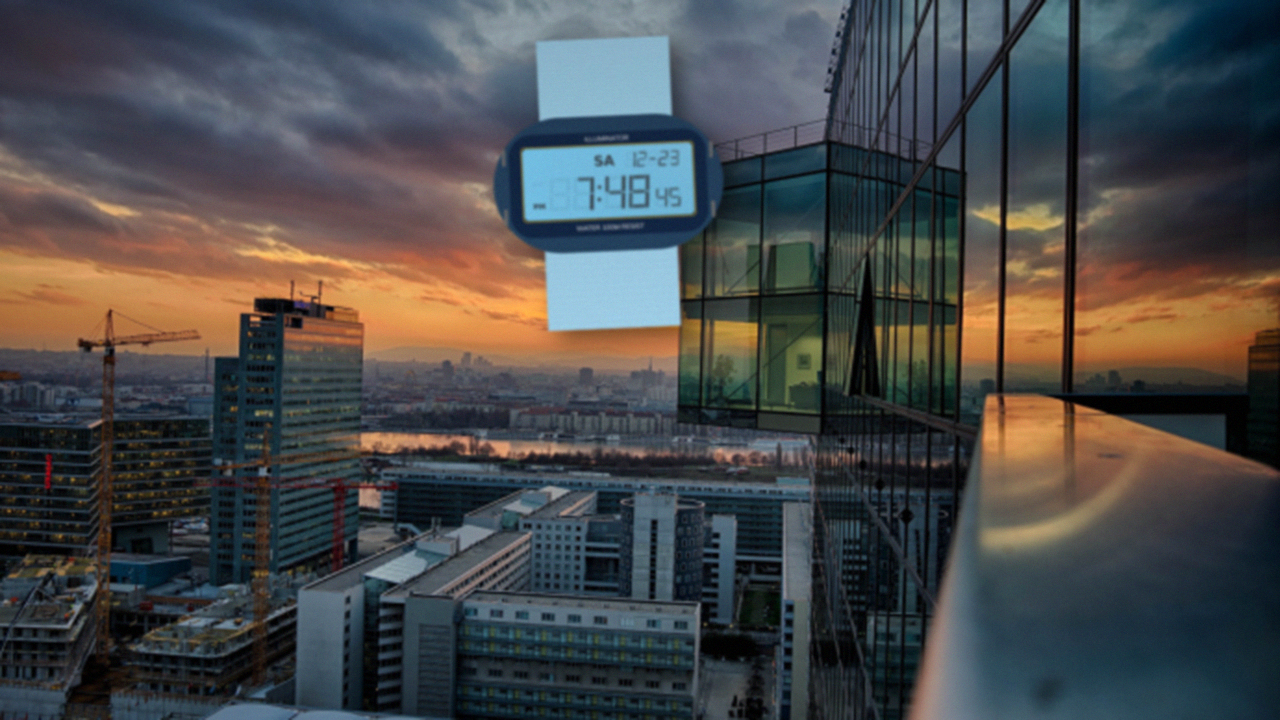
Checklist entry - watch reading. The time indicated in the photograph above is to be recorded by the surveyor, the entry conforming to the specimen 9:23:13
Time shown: 7:48:45
